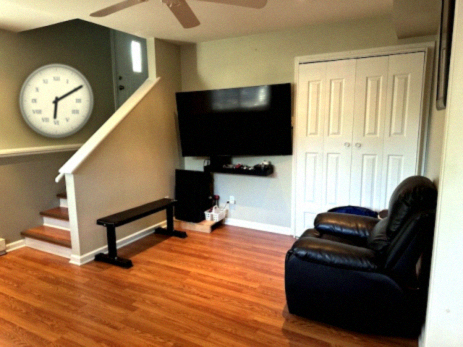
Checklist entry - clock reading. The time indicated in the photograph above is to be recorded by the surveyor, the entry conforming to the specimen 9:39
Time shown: 6:10
